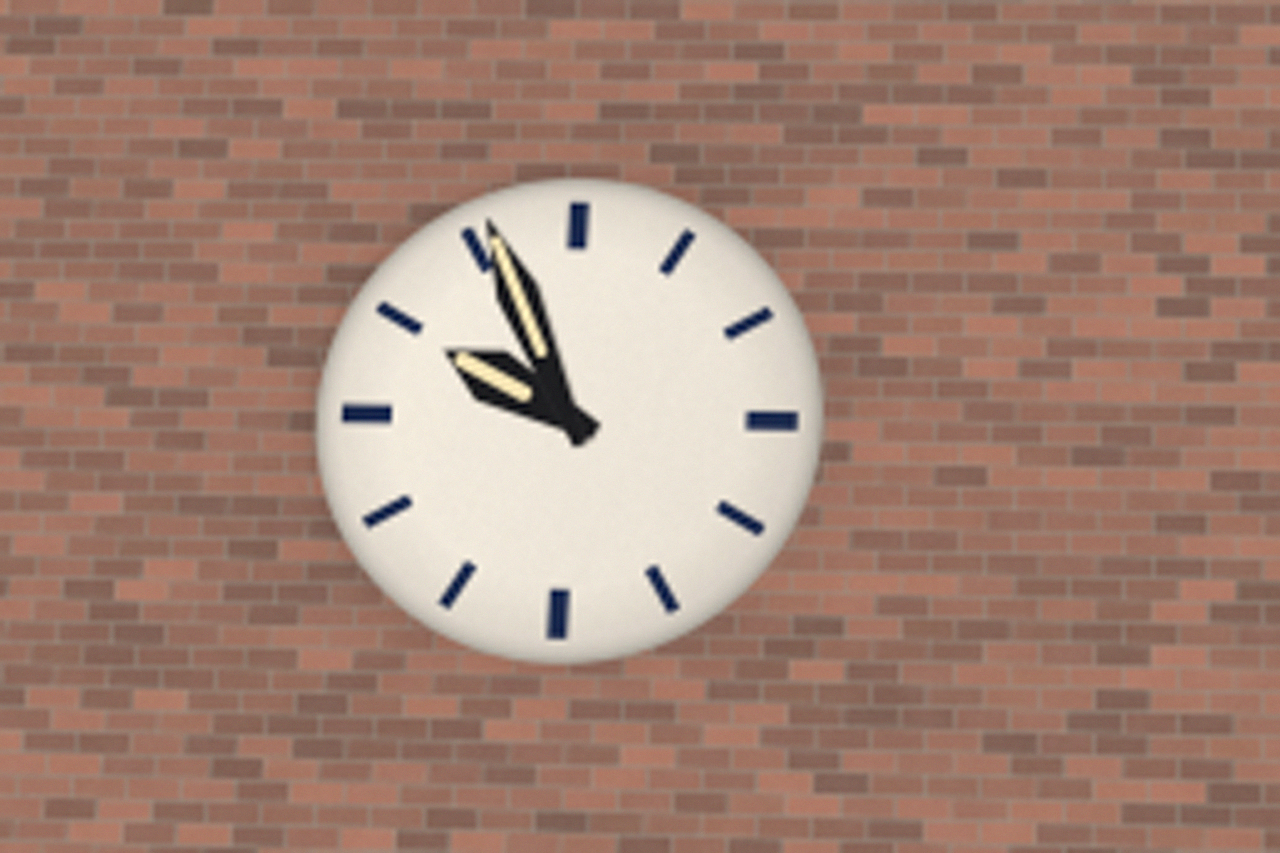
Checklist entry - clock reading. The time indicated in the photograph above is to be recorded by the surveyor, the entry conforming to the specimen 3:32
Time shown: 9:56
